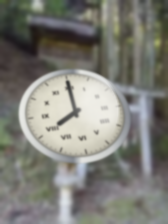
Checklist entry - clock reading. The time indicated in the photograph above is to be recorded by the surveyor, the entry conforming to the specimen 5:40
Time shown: 8:00
